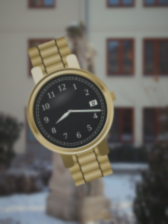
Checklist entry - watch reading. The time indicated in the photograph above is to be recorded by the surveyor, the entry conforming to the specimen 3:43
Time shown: 8:18
